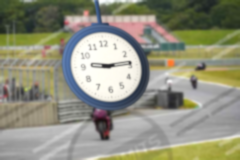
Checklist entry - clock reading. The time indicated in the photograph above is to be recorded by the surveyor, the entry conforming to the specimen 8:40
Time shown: 9:14
